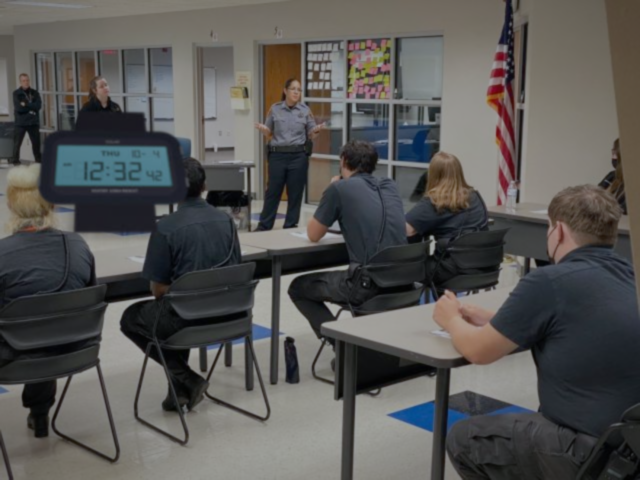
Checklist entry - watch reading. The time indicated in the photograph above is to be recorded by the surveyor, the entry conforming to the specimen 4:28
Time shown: 12:32
